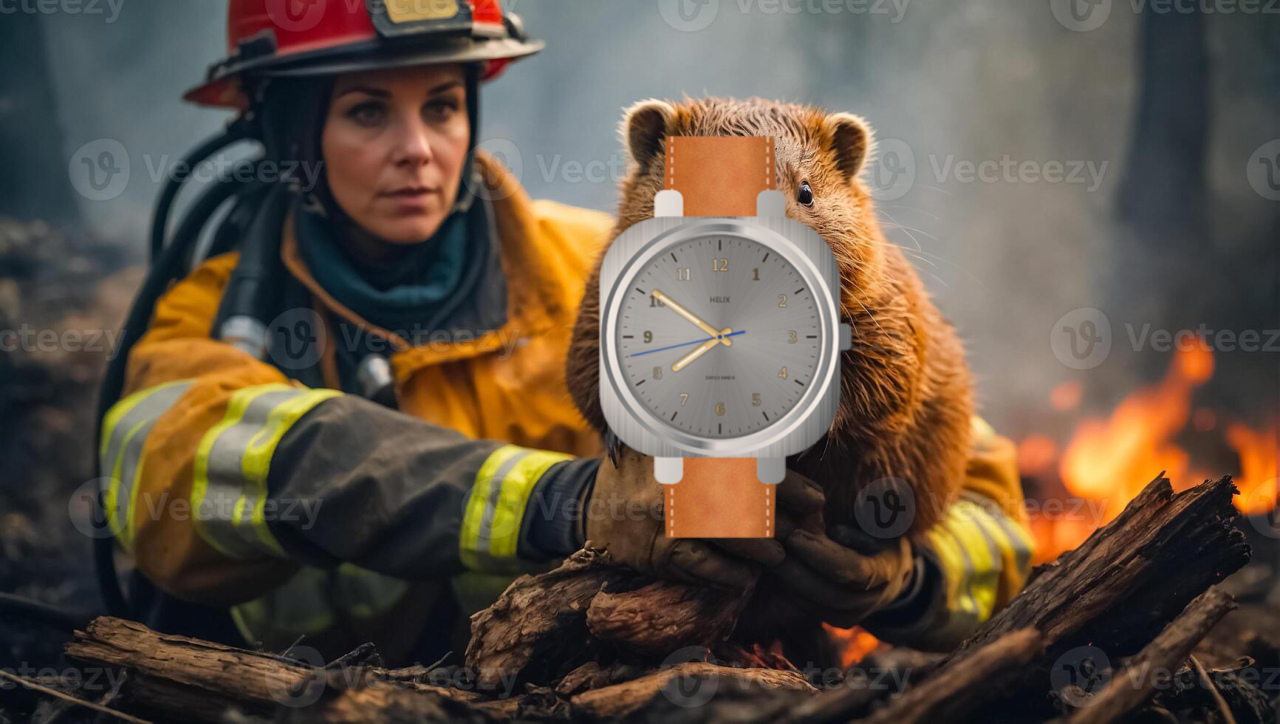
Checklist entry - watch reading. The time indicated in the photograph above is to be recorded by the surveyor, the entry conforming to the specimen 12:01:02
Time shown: 7:50:43
